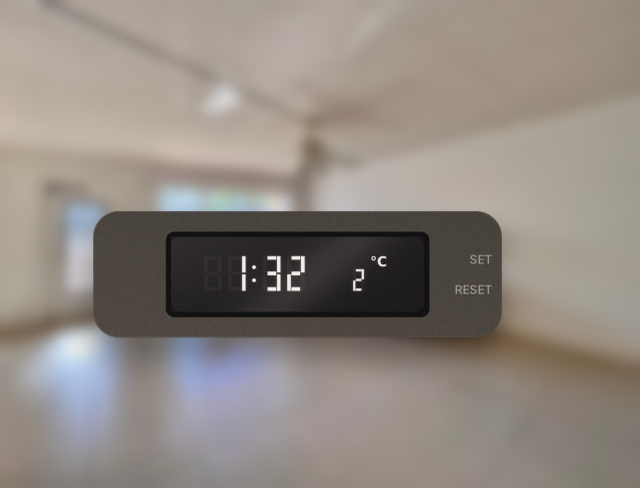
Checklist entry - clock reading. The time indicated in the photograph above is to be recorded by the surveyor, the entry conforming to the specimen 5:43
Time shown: 1:32
